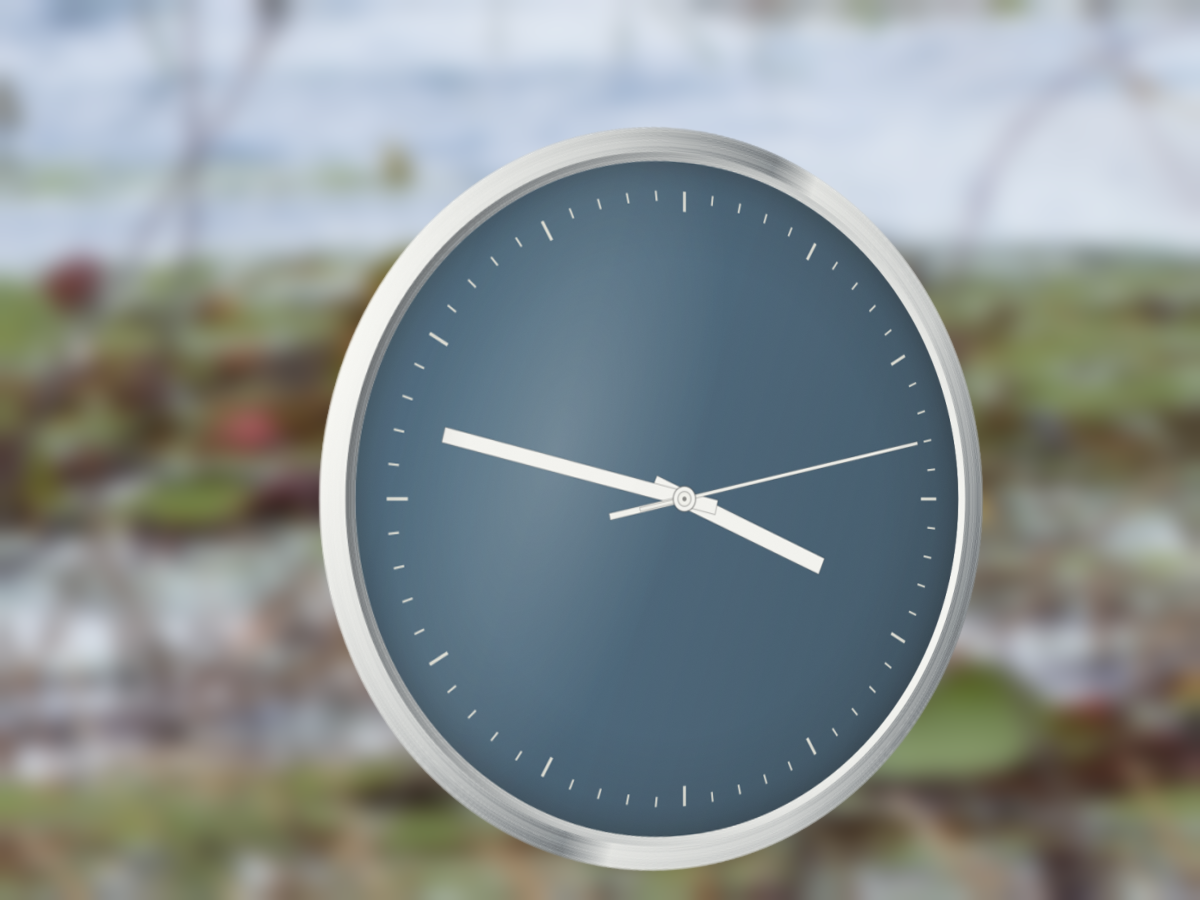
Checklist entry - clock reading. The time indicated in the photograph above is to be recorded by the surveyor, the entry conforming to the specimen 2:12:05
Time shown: 3:47:13
